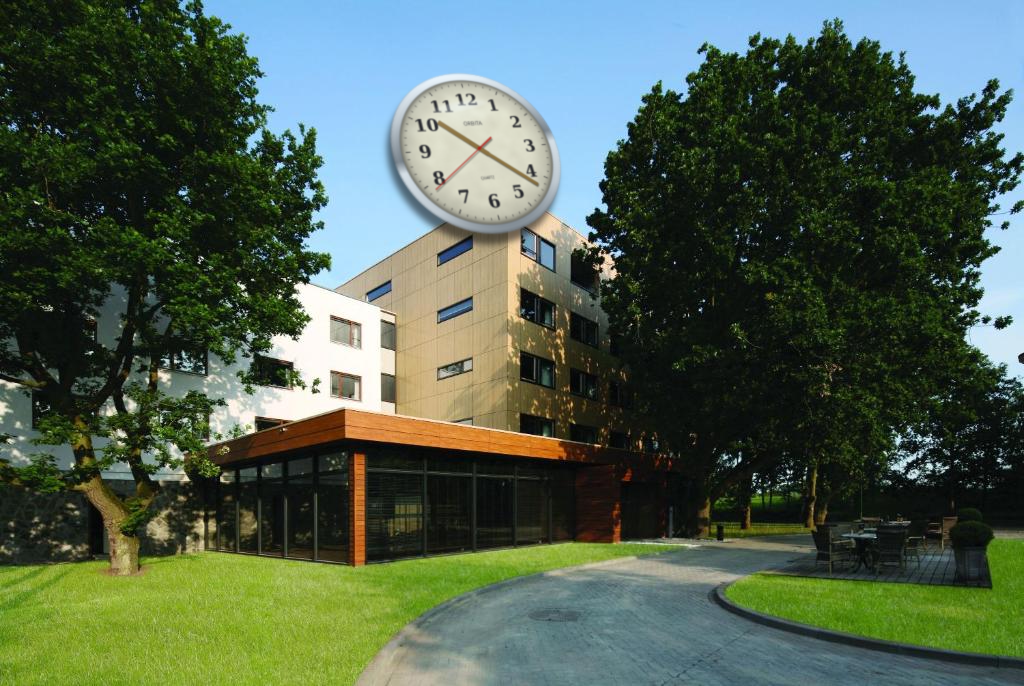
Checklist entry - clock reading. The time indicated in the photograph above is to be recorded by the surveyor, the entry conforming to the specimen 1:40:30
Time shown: 10:21:39
